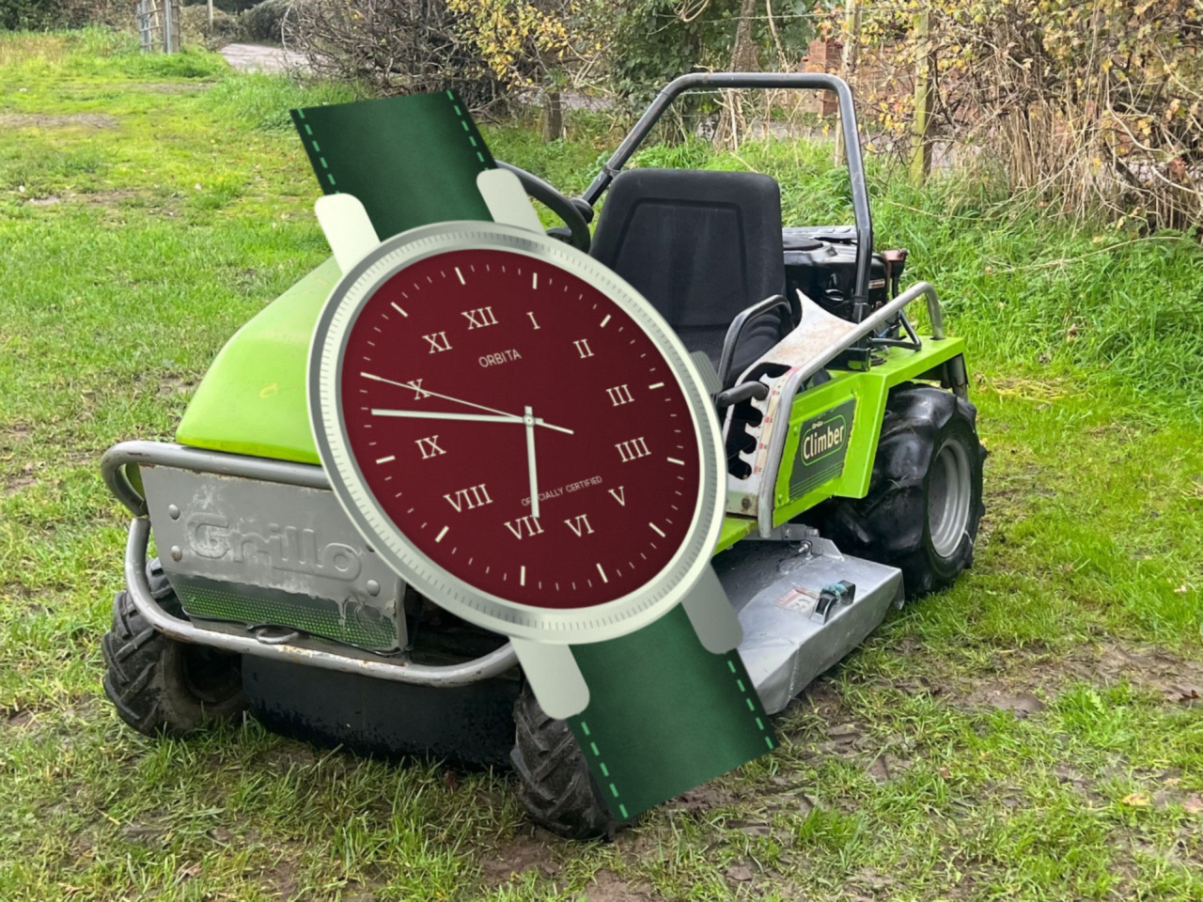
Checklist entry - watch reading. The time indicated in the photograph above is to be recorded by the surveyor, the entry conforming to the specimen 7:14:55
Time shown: 6:47:50
